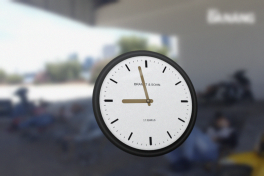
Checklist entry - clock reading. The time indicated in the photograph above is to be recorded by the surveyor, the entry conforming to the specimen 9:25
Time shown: 8:58
